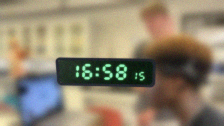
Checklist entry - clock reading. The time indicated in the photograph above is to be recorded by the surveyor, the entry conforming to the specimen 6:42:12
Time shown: 16:58:15
